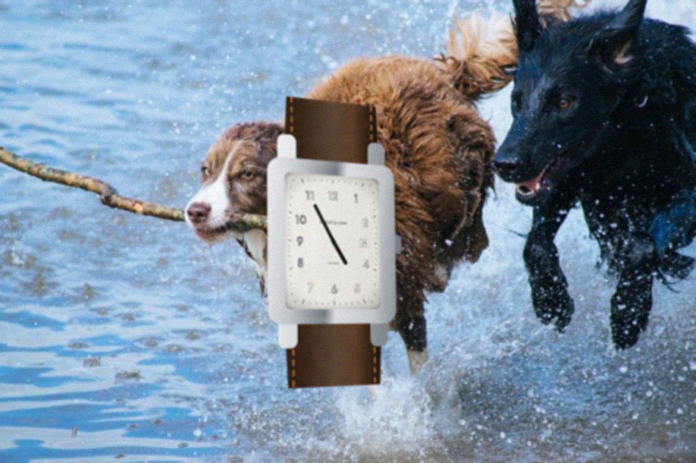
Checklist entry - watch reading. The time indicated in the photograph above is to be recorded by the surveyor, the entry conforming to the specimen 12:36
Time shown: 4:55
